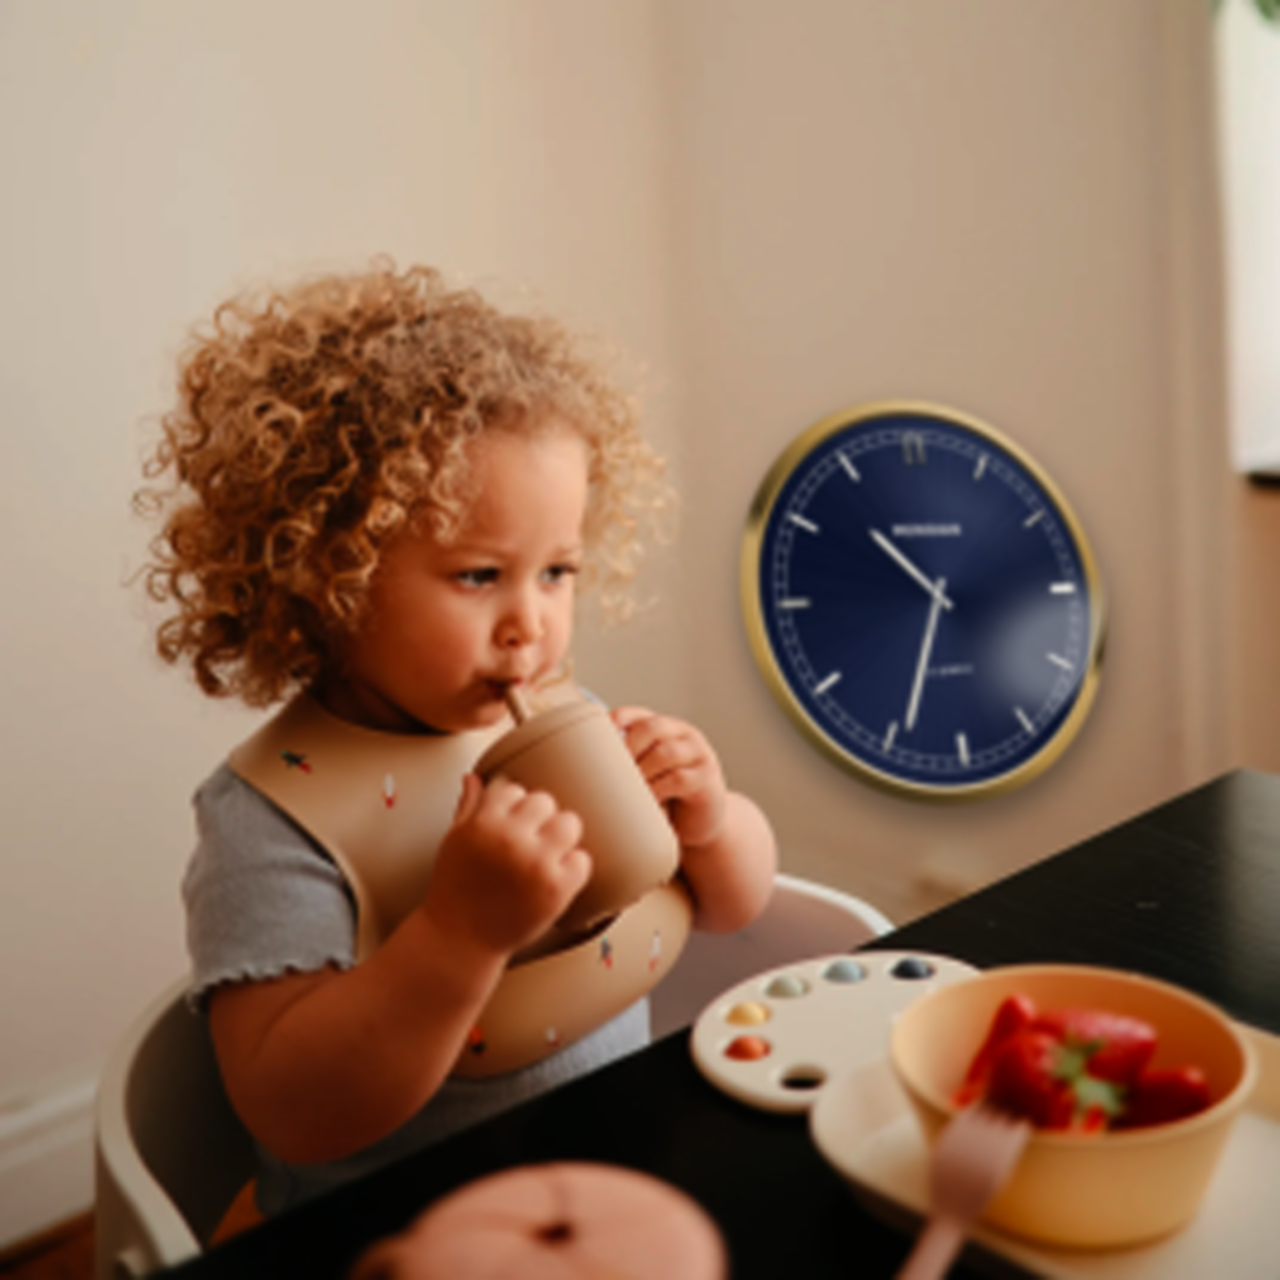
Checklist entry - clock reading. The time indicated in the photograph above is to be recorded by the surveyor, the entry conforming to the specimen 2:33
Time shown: 10:34
